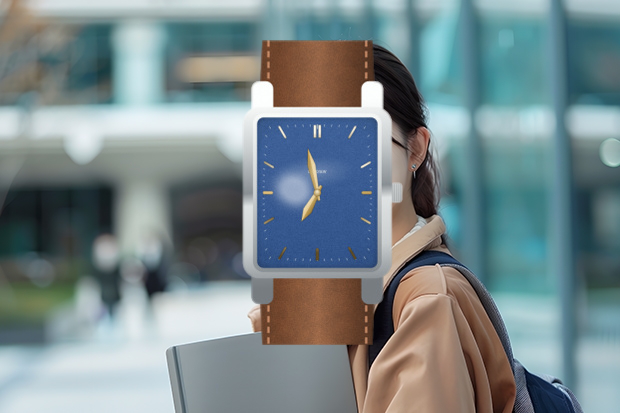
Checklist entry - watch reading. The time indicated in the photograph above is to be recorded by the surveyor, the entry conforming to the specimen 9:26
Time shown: 6:58
